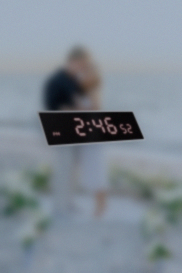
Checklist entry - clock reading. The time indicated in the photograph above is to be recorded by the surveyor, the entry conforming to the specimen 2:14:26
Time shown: 2:46:52
